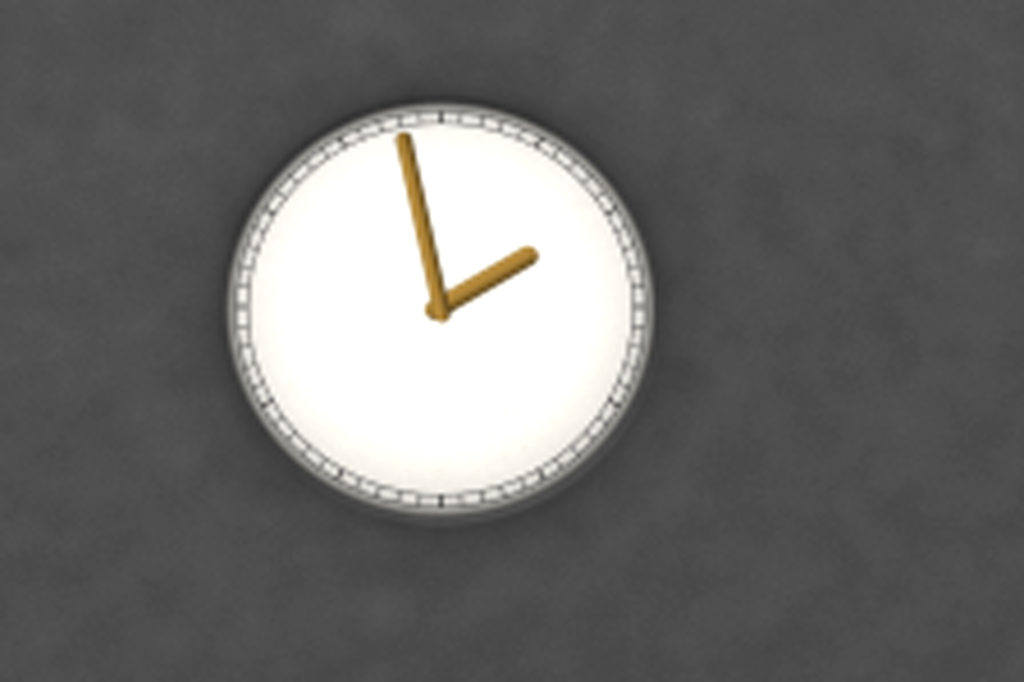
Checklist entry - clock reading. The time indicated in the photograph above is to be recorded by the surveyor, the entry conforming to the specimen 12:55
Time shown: 1:58
